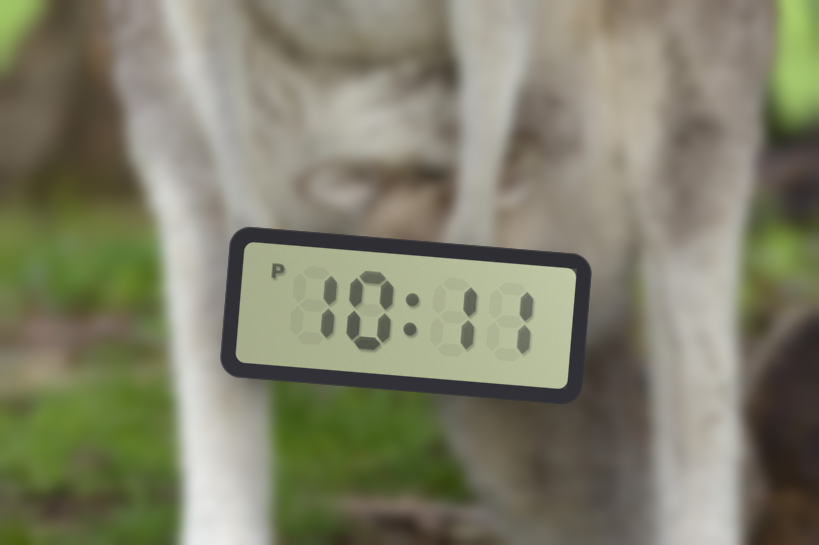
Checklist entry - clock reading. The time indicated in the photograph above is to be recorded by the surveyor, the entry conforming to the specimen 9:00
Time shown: 10:11
